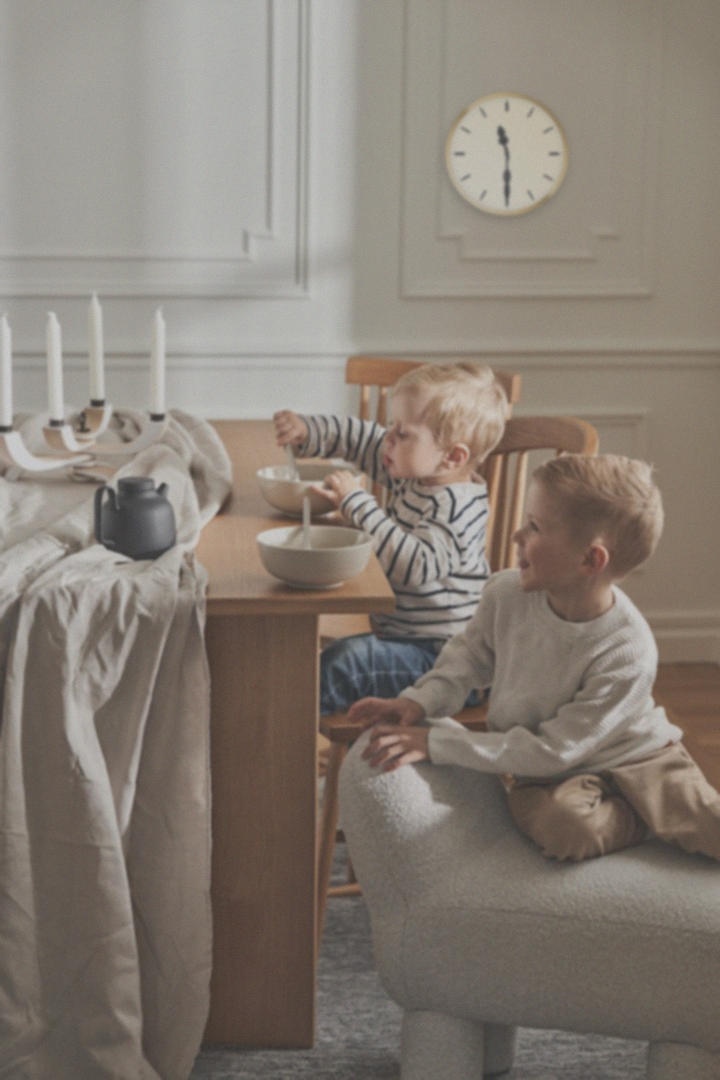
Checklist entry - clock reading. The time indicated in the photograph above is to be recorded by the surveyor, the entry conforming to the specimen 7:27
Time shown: 11:30
